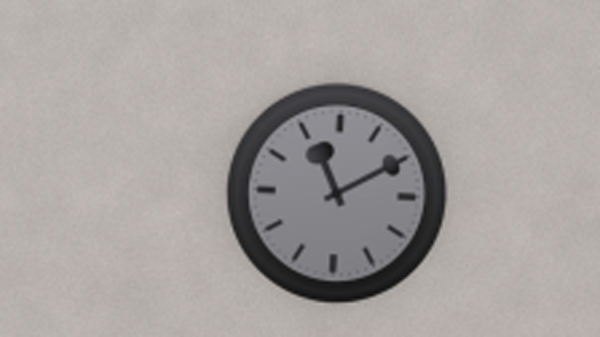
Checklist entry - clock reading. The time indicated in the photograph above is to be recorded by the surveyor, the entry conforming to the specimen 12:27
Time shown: 11:10
